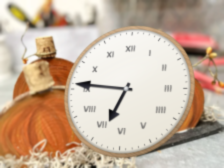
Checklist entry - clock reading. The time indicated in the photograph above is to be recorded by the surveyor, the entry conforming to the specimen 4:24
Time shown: 6:46
